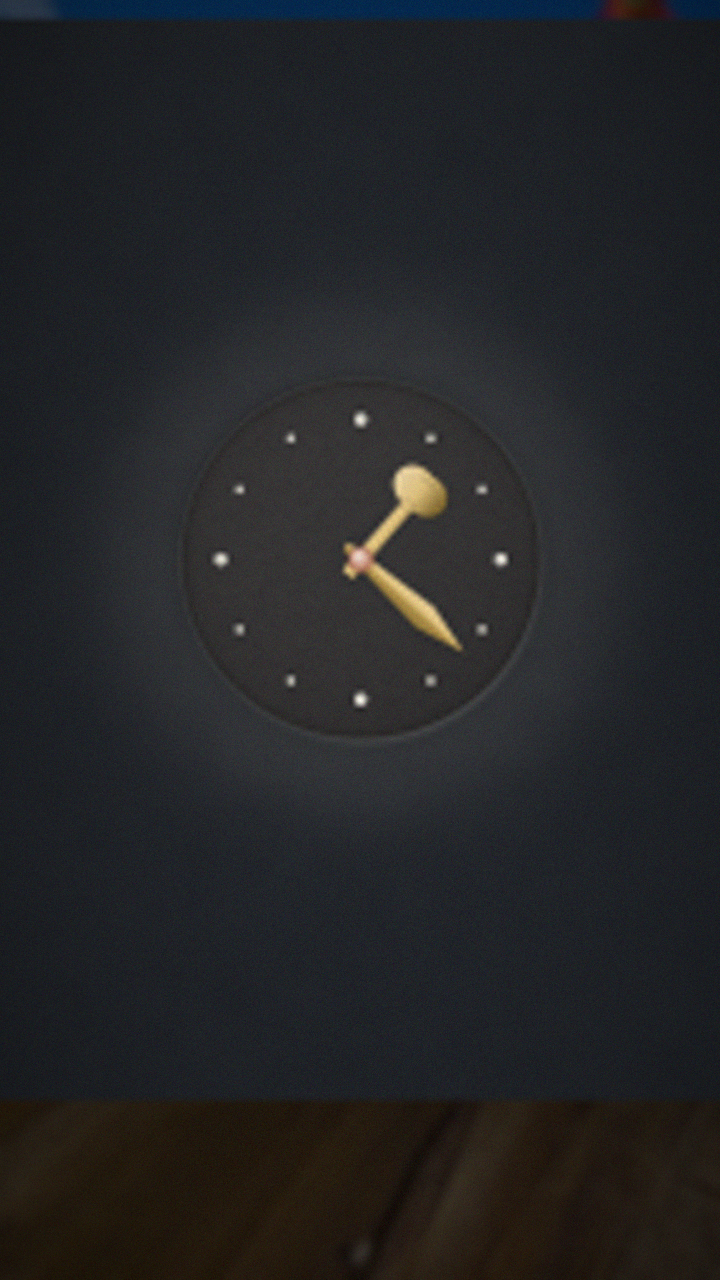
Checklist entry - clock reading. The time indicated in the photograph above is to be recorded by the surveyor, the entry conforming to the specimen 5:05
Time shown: 1:22
